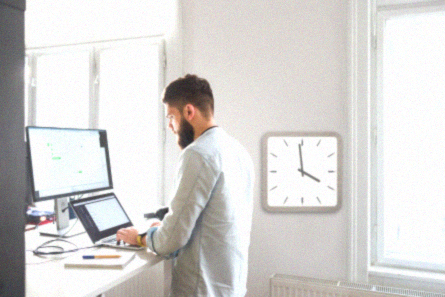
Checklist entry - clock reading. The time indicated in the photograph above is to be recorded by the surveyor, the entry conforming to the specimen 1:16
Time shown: 3:59
